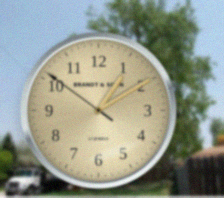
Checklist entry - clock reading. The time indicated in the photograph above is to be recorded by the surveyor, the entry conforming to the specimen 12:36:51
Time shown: 1:09:51
